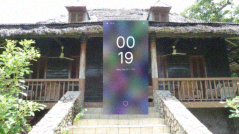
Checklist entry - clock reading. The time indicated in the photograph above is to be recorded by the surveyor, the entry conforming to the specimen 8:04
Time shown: 0:19
